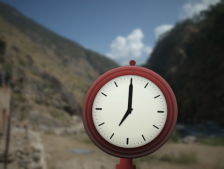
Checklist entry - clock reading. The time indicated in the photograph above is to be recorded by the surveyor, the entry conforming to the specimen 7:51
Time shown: 7:00
